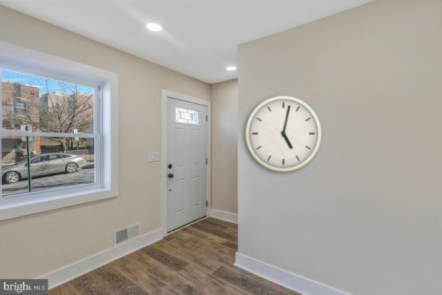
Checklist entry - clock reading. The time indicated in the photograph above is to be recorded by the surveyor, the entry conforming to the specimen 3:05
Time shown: 5:02
